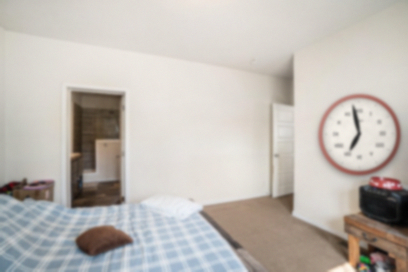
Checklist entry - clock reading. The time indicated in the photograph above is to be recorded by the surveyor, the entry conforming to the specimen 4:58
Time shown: 6:58
